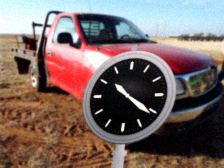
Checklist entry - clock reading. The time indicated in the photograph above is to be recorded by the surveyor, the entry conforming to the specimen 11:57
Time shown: 10:21
